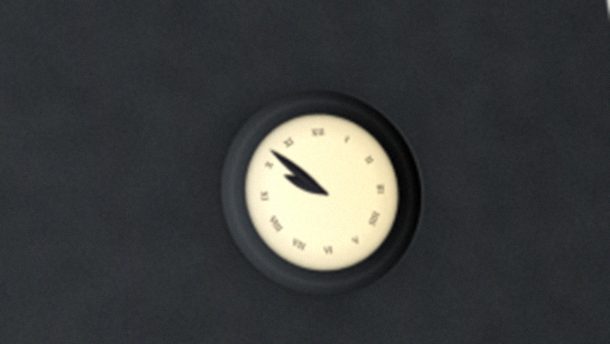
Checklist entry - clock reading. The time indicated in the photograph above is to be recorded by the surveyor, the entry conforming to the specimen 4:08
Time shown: 9:52
